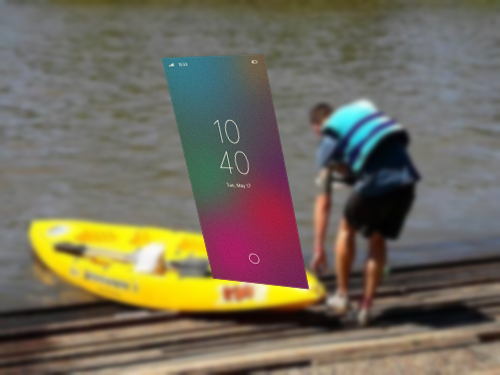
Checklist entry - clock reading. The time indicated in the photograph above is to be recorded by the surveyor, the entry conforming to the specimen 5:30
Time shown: 10:40
